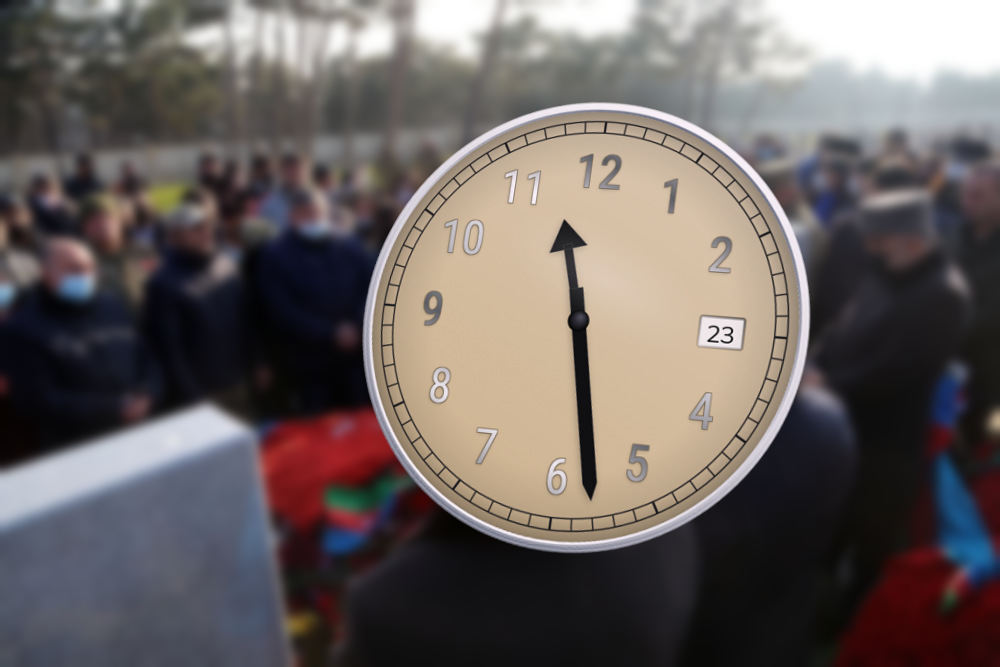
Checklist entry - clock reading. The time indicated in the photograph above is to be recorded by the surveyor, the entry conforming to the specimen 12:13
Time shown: 11:28
